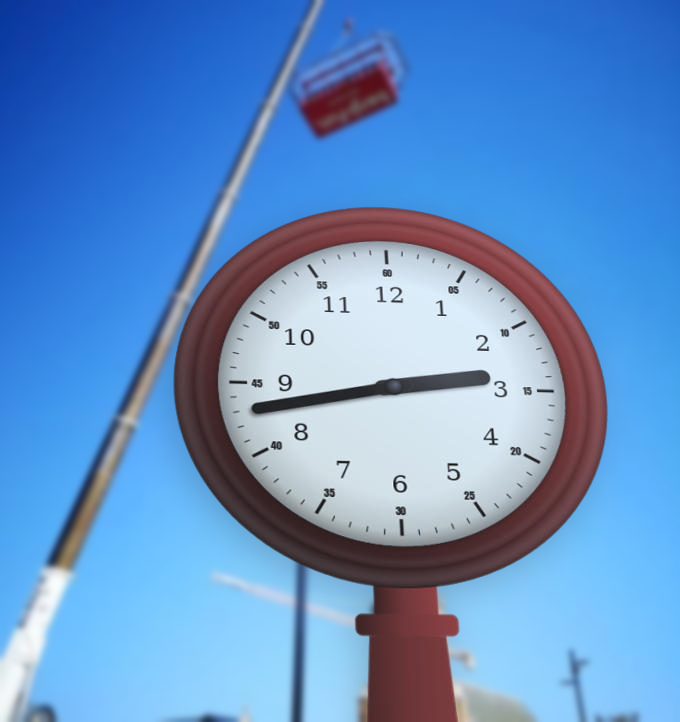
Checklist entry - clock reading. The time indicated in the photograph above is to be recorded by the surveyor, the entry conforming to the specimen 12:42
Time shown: 2:43
